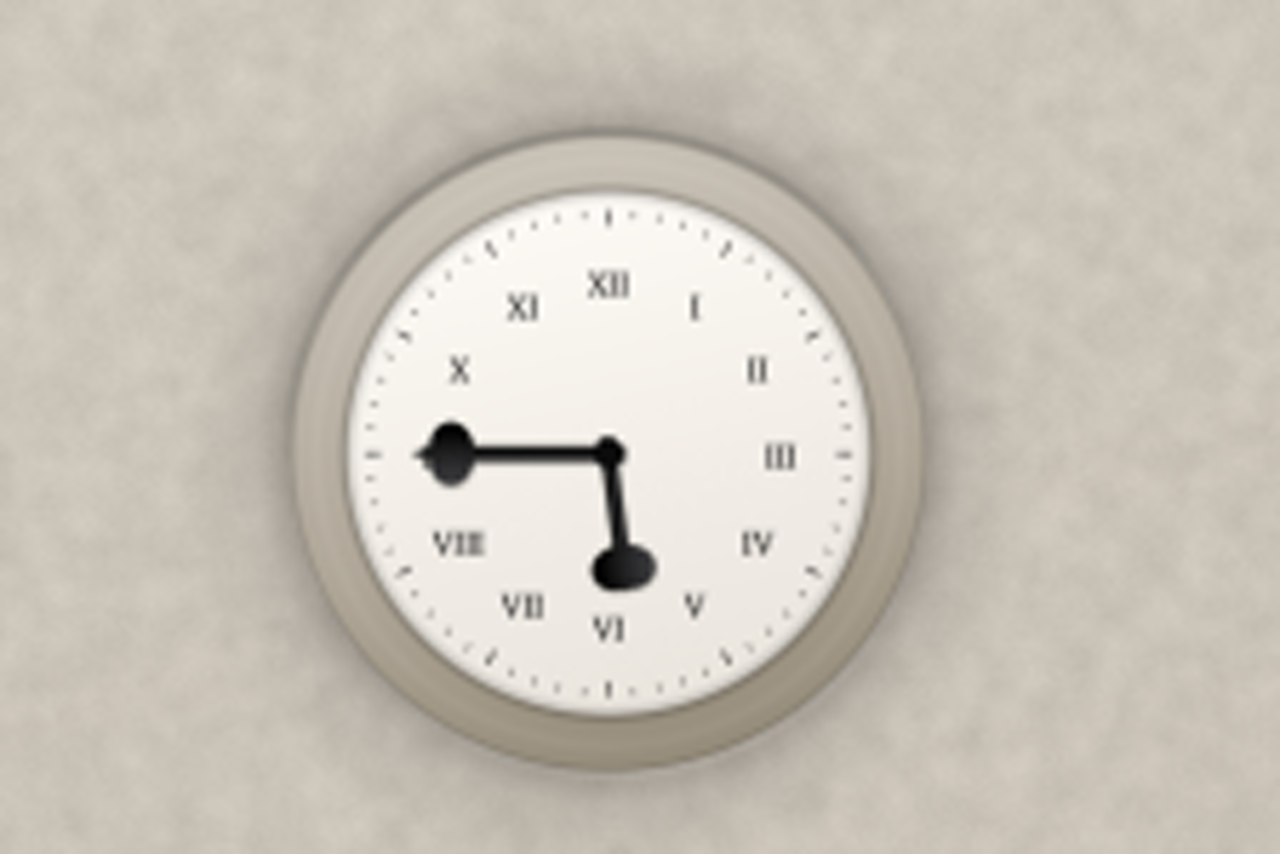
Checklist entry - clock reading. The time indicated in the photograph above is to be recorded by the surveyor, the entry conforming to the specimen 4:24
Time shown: 5:45
